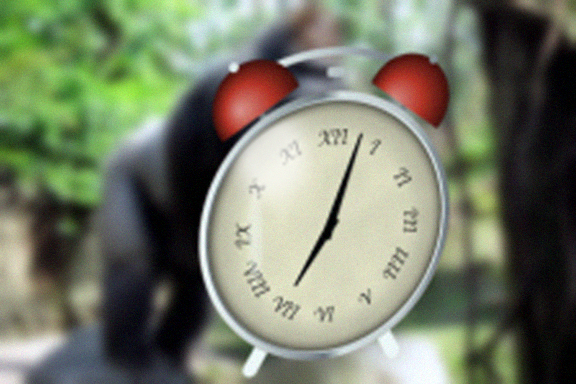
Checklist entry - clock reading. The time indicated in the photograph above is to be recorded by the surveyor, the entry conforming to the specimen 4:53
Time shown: 7:03
